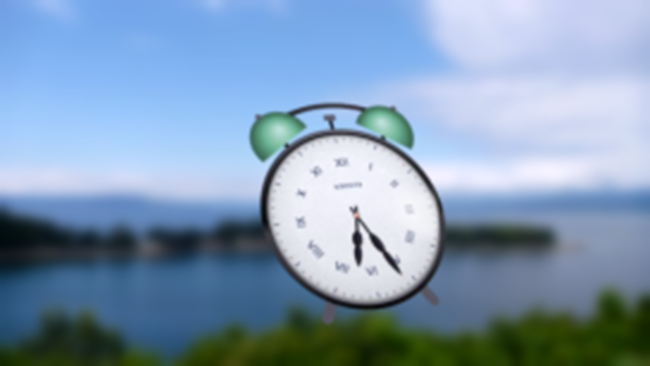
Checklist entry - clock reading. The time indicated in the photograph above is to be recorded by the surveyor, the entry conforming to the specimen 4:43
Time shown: 6:26
